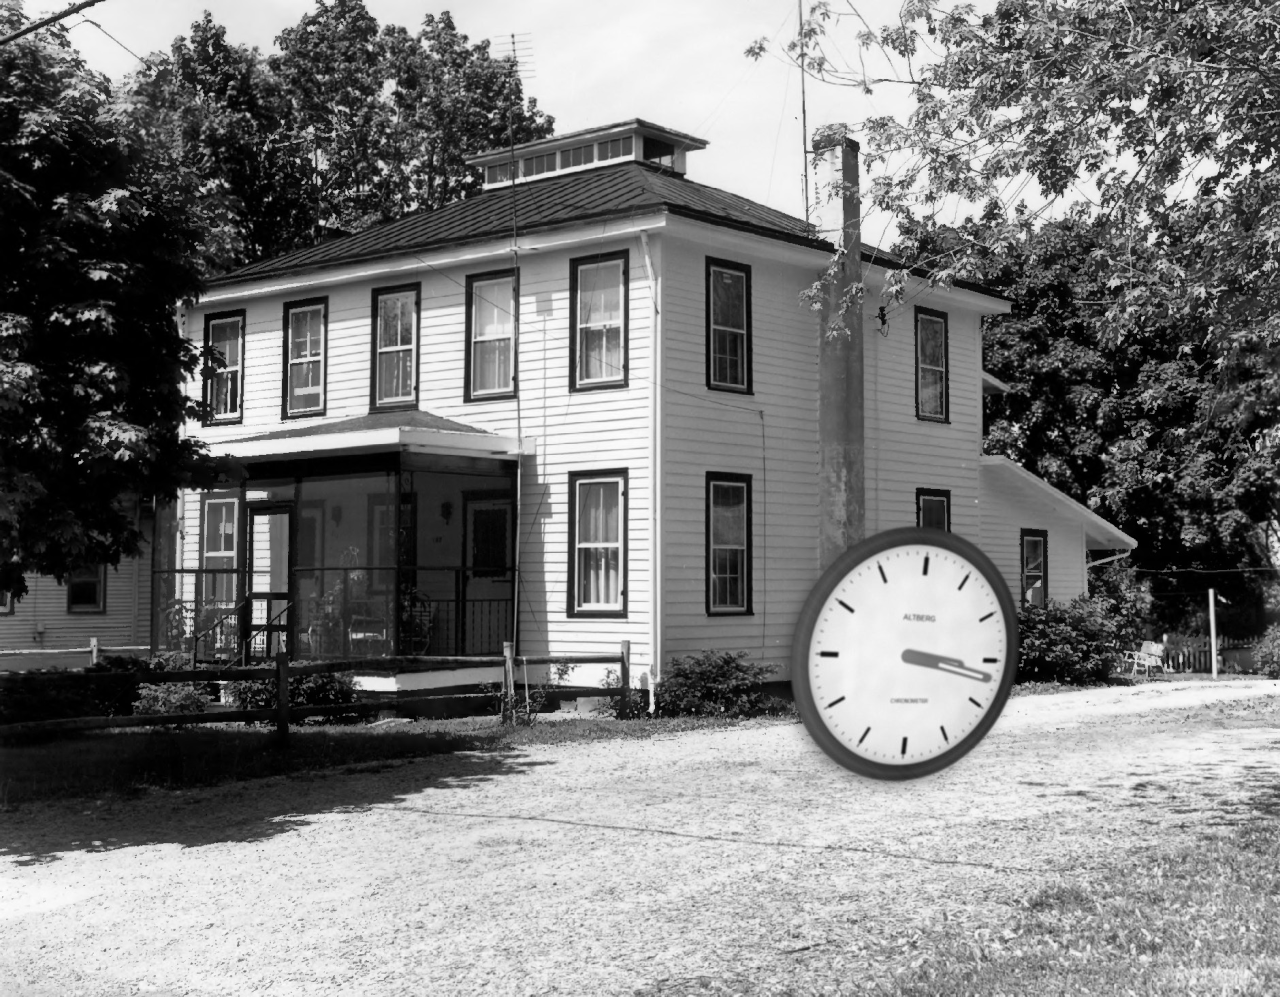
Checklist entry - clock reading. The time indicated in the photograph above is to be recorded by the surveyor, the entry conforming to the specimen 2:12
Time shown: 3:17
